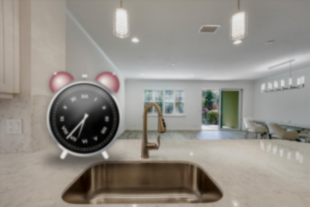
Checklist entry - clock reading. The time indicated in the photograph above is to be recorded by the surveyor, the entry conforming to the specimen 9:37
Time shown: 6:37
